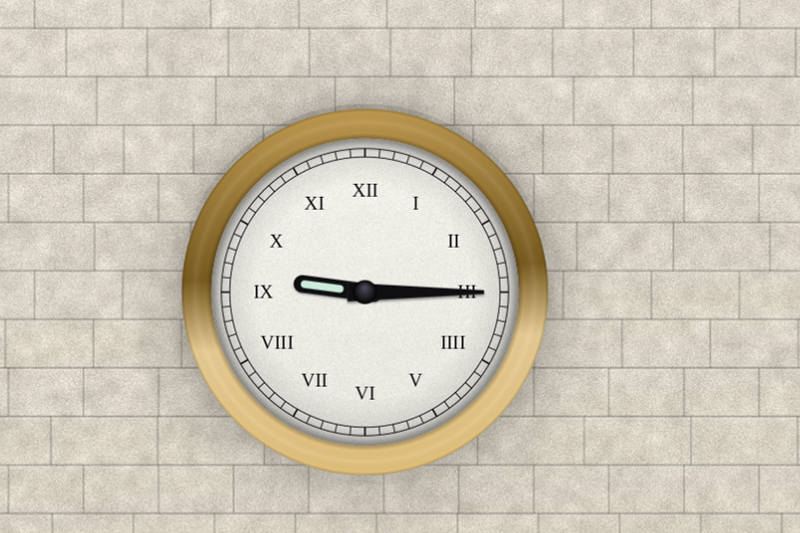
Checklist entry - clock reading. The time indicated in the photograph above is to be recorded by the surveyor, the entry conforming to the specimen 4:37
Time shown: 9:15
